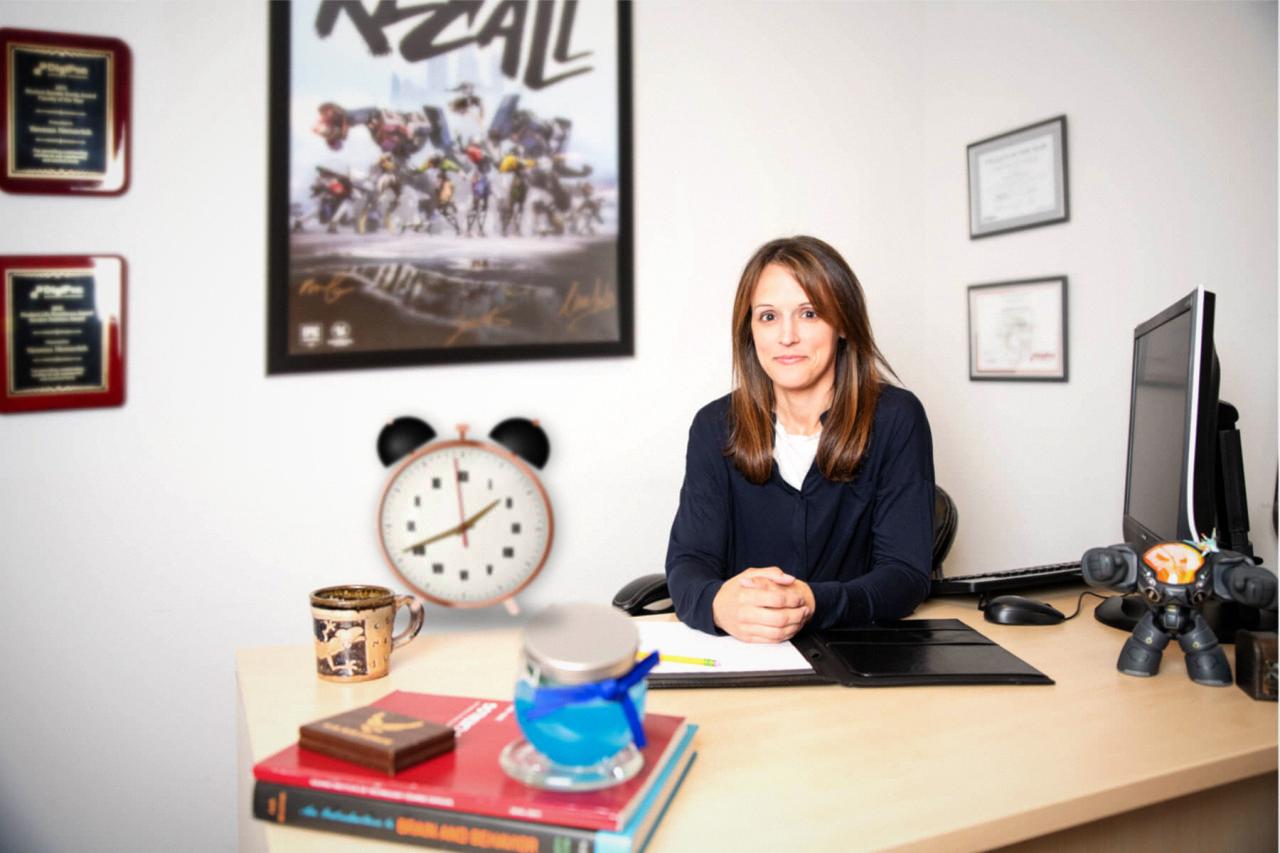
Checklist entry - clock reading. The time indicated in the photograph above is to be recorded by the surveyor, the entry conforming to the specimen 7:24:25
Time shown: 1:40:59
